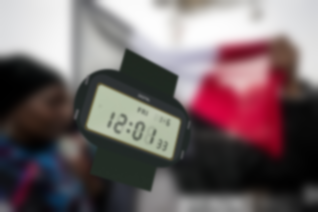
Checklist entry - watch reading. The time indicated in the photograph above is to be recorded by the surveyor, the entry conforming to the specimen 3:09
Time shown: 12:01
